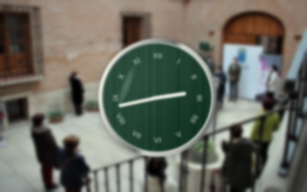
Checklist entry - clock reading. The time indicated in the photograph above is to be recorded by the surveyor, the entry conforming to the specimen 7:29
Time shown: 2:43
